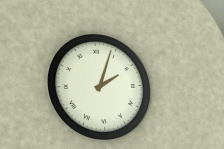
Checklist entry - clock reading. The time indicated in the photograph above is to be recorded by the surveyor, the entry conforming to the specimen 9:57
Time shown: 2:04
